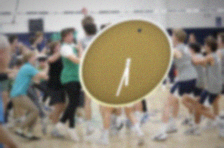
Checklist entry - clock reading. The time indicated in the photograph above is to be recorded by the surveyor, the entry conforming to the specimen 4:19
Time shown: 5:30
